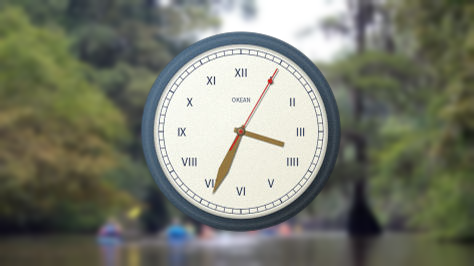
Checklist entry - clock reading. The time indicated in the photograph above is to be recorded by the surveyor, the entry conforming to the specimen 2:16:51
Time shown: 3:34:05
